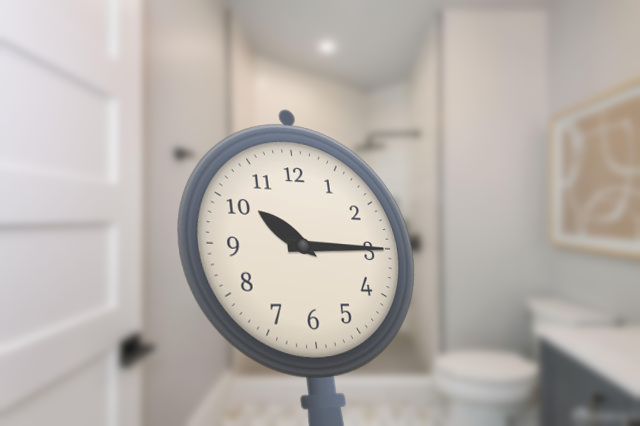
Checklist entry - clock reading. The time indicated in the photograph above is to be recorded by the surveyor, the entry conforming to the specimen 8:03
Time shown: 10:15
